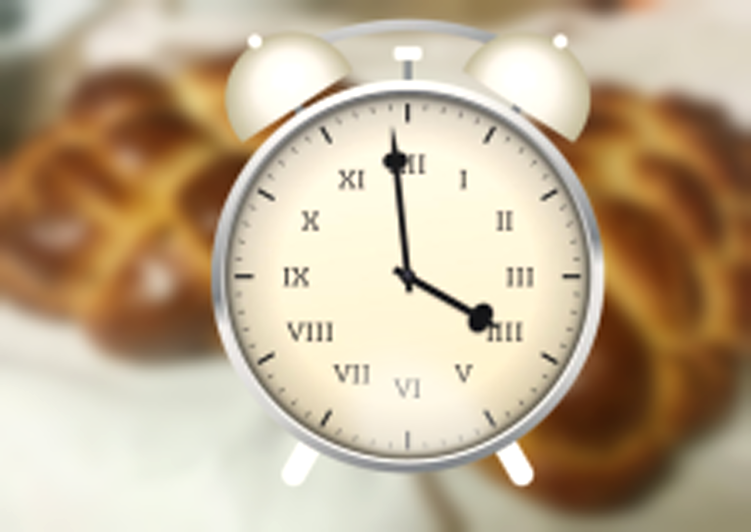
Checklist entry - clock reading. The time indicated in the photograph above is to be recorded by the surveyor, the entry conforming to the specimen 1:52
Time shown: 3:59
